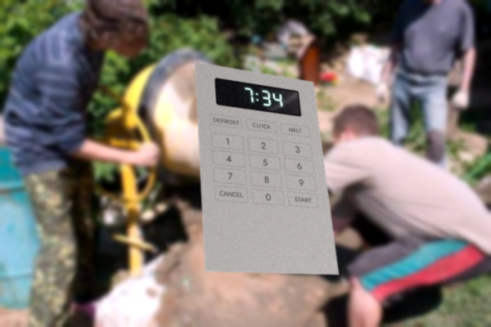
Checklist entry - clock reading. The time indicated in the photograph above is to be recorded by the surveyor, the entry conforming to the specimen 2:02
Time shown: 7:34
